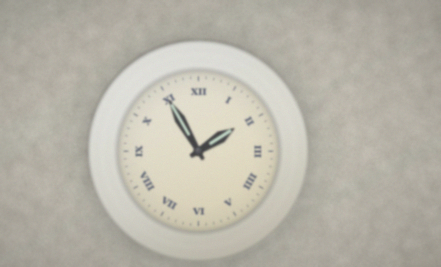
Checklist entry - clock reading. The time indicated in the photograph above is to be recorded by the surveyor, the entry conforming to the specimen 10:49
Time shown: 1:55
